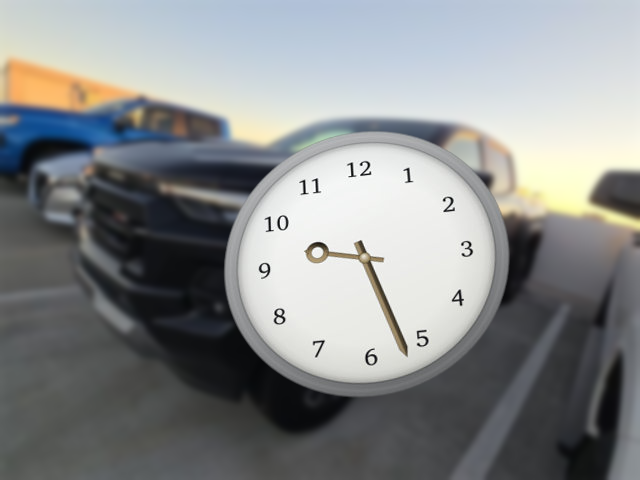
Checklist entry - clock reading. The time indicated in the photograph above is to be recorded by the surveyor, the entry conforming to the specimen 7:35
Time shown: 9:27
